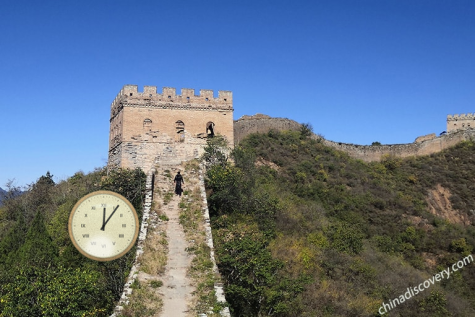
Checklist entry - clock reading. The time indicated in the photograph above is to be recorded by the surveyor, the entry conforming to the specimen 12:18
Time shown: 12:06
